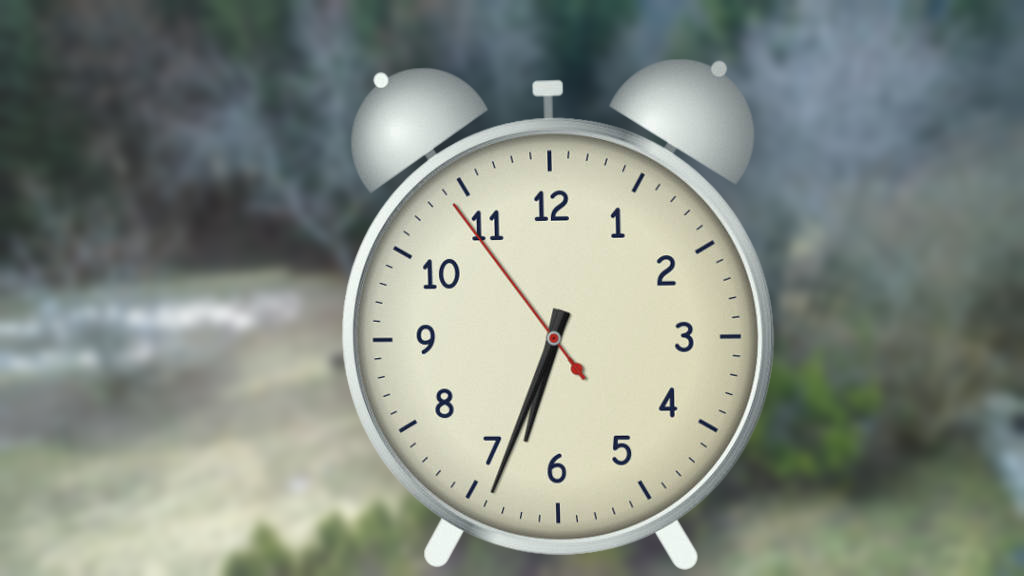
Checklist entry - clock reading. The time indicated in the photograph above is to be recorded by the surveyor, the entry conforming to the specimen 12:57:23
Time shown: 6:33:54
